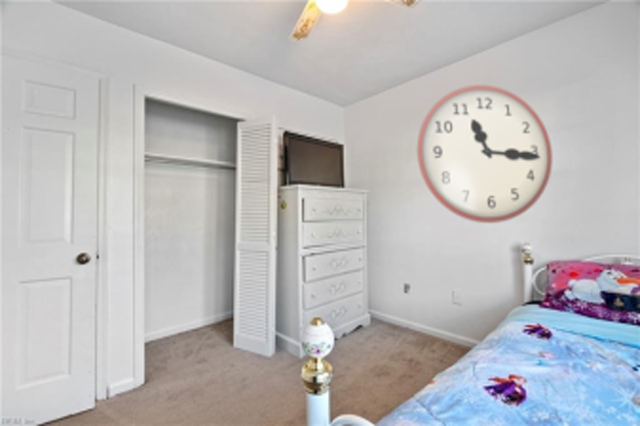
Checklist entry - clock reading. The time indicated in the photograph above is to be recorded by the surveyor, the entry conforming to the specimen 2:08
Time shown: 11:16
